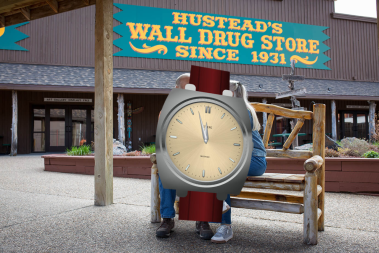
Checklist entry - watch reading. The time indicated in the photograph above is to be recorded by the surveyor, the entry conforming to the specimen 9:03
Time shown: 11:57
